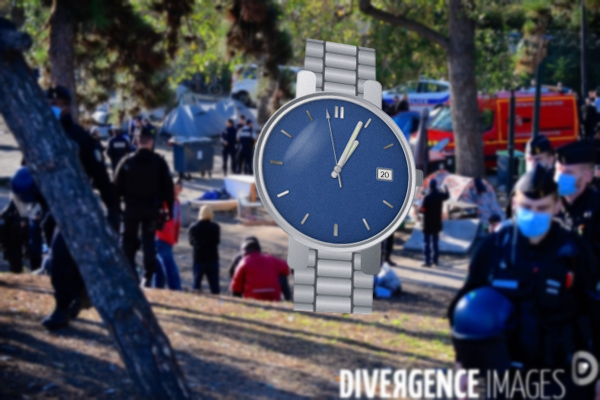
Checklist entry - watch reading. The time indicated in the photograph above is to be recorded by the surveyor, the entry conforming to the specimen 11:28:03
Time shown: 1:03:58
